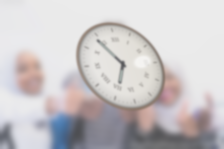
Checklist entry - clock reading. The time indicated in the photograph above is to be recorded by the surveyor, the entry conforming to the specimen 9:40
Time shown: 6:54
